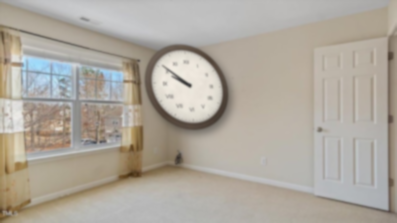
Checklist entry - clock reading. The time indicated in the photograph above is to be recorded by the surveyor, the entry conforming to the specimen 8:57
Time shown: 9:51
